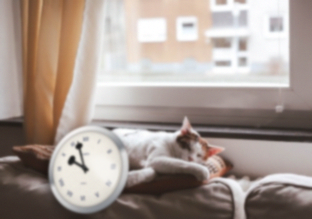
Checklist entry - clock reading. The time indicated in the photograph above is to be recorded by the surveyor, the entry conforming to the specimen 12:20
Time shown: 9:57
